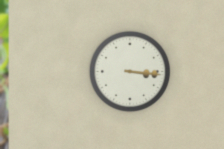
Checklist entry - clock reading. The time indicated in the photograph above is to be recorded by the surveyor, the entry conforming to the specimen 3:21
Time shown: 3:16
